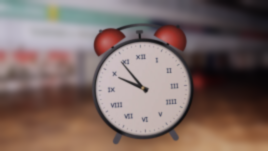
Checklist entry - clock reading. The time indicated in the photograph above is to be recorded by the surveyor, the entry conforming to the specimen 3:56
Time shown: 9:54
